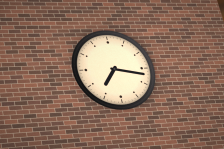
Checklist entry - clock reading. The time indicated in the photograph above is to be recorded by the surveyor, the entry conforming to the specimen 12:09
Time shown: 7:17
